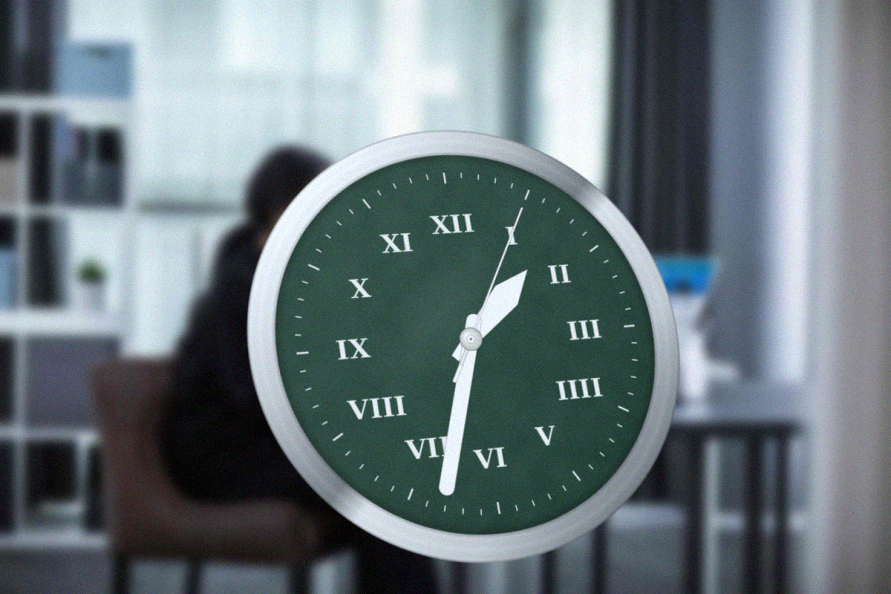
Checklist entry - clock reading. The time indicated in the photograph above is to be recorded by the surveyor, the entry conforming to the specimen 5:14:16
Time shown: 1:33:05
